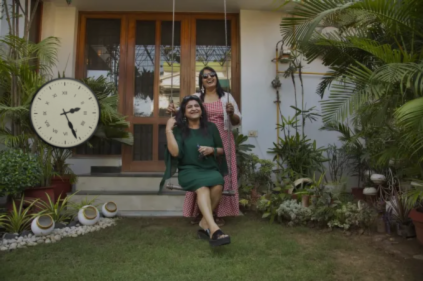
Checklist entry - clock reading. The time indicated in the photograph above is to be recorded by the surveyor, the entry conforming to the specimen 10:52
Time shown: 2:26
